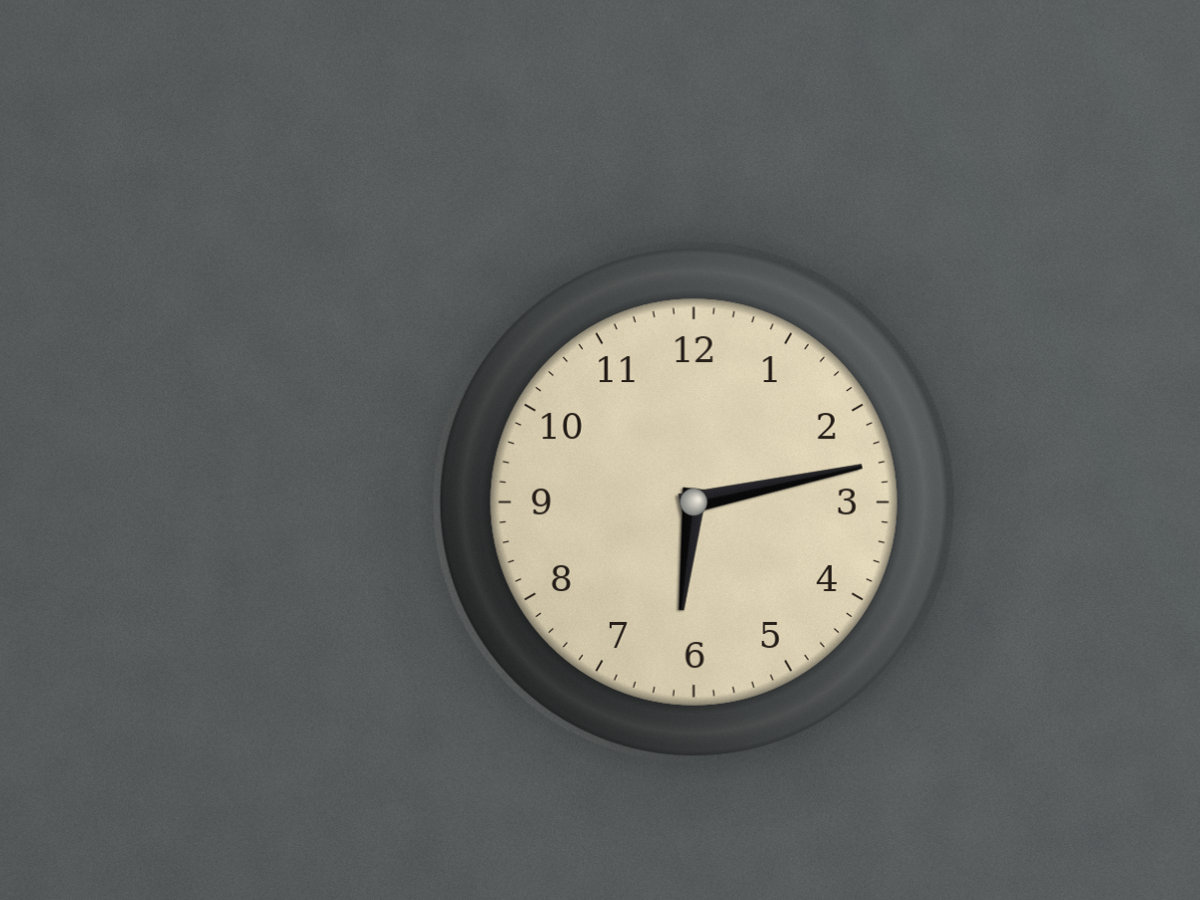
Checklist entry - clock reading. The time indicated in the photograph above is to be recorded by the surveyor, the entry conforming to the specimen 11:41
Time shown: 6:13
